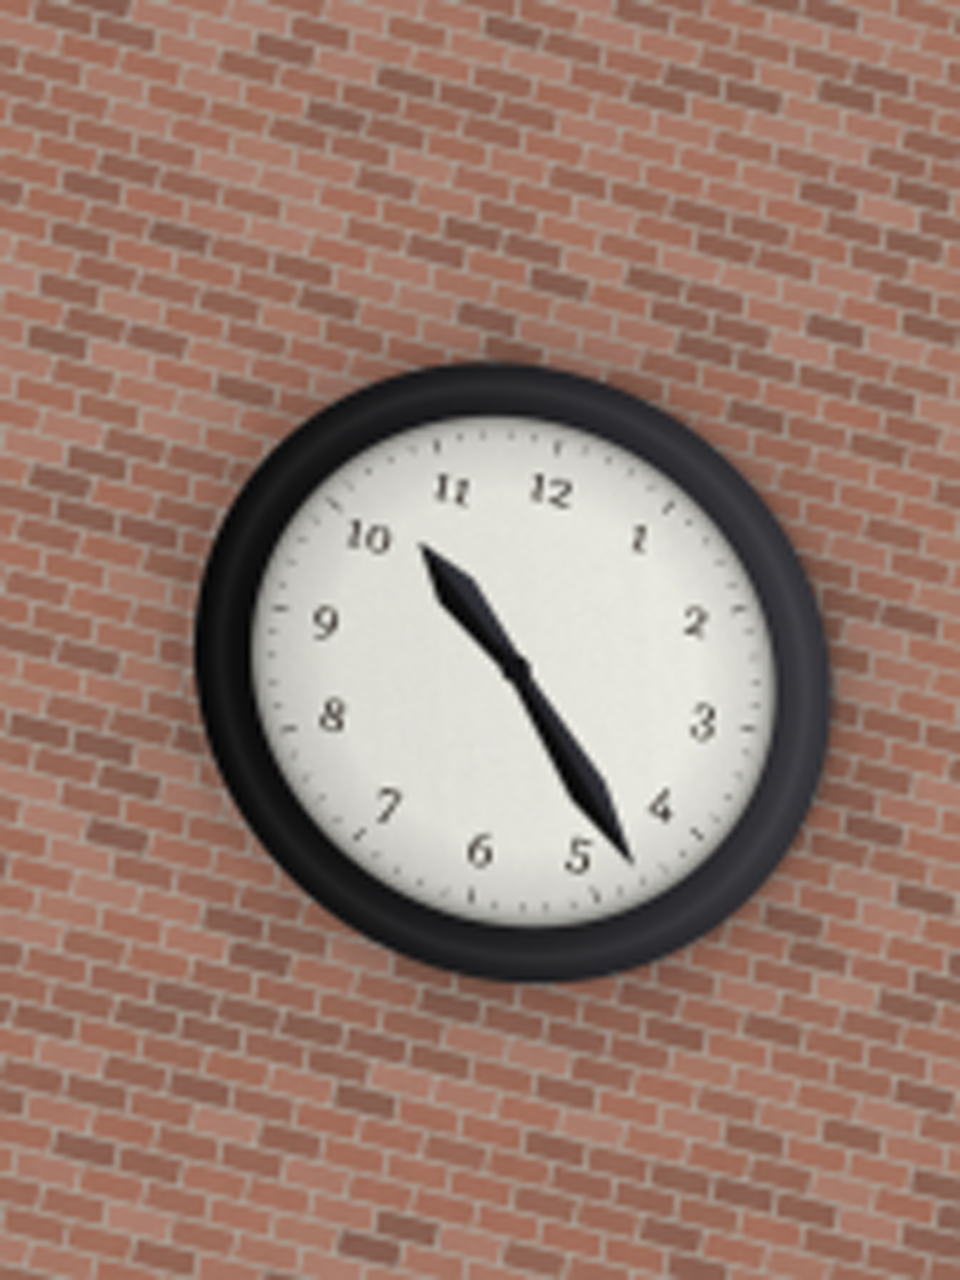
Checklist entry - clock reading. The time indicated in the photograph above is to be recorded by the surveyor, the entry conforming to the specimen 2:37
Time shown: 10:23
